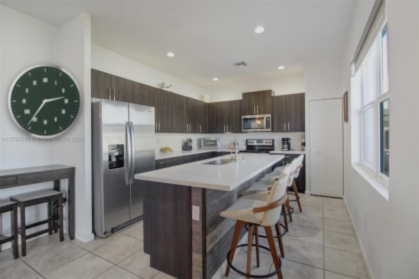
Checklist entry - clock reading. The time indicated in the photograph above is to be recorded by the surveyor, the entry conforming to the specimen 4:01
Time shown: 2:36
